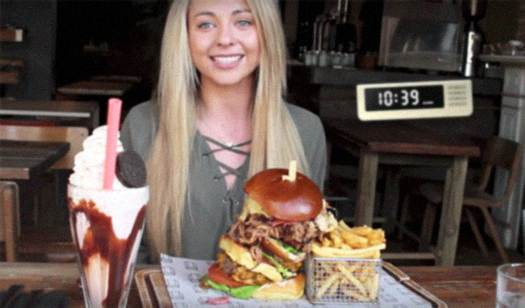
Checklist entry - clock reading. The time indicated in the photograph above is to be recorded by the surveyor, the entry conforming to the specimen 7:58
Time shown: 10:39
